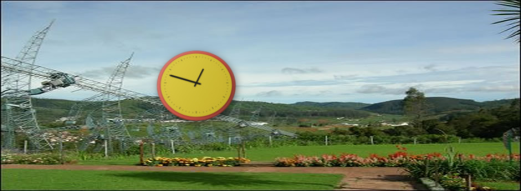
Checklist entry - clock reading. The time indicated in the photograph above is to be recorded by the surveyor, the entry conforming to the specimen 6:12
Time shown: 12:48
